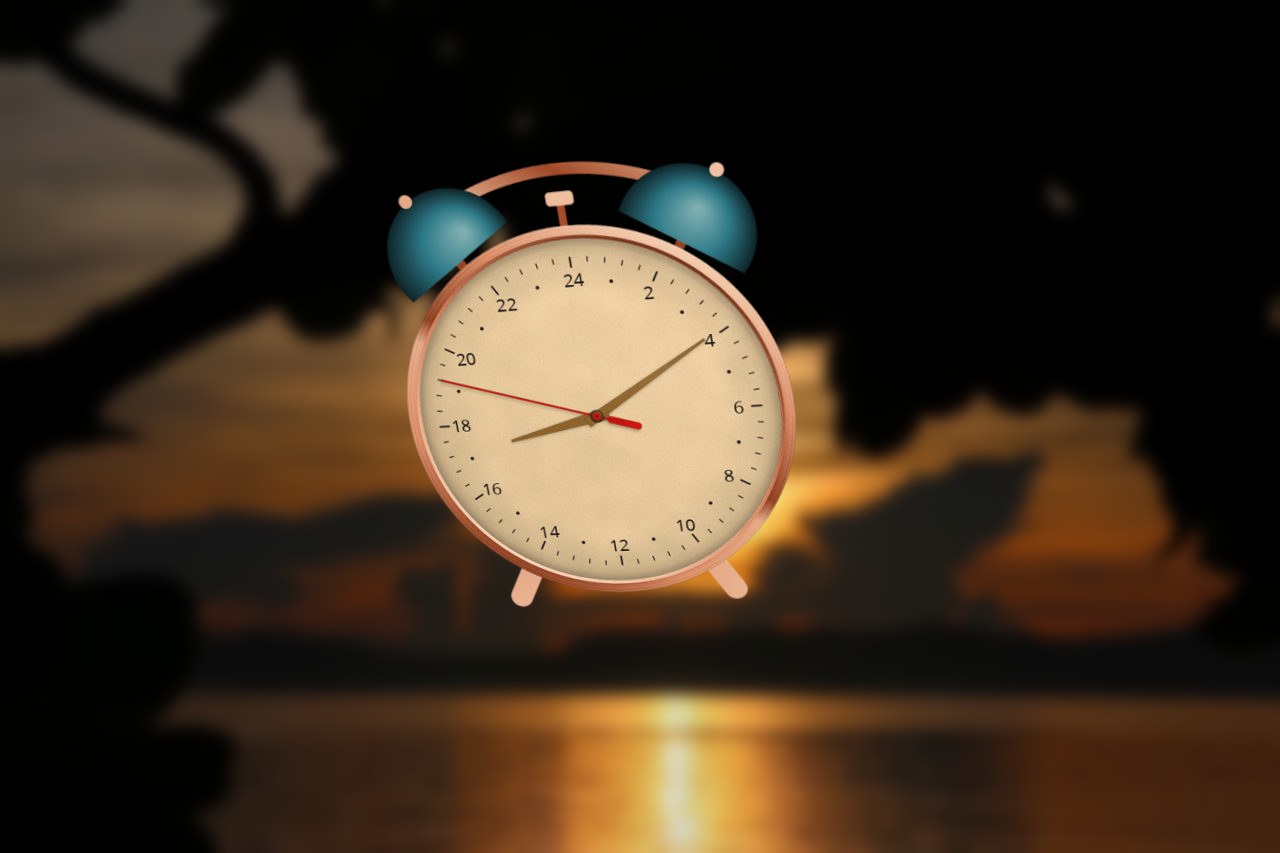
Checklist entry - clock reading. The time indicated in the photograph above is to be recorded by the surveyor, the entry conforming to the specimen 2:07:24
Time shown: 17:09:48
